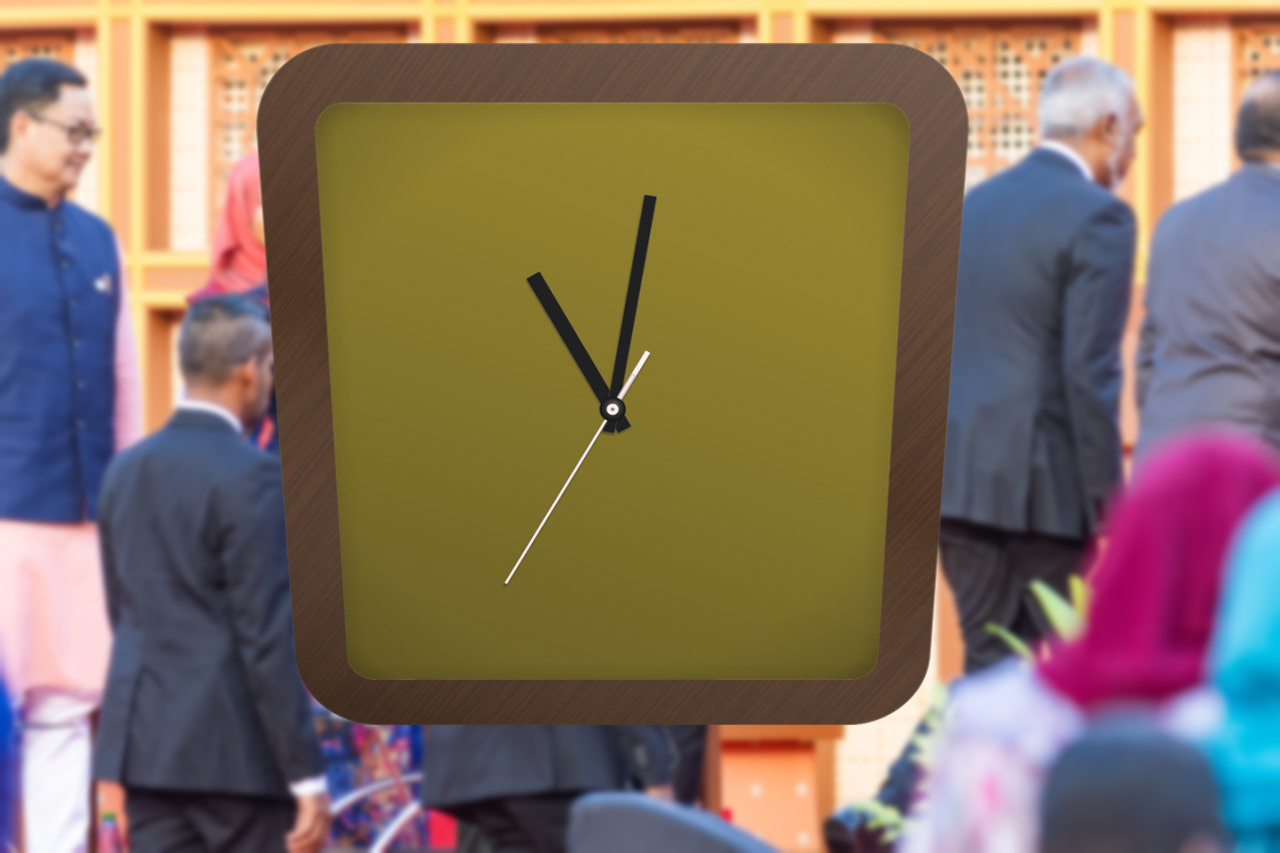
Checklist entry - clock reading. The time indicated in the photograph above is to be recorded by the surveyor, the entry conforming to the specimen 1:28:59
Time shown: 11:01:35
